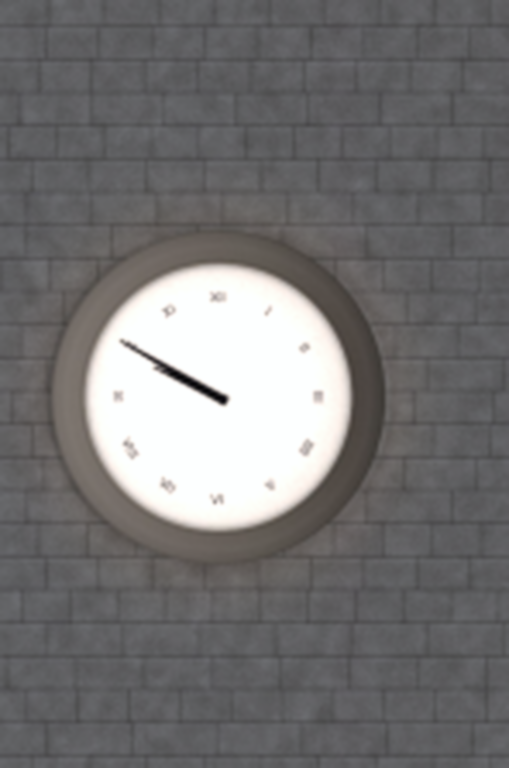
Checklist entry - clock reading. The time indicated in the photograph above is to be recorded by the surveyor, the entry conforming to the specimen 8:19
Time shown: 9:50
